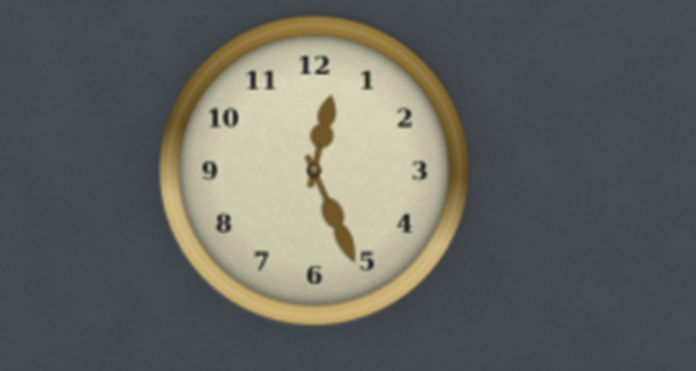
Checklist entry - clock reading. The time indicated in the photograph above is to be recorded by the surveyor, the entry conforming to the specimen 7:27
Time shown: 12:26
